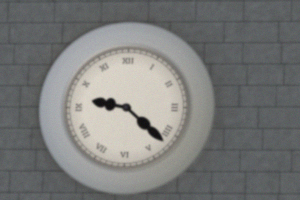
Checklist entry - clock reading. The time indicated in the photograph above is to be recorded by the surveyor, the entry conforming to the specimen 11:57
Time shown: 9:22
